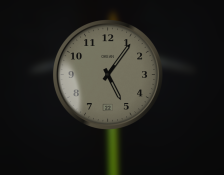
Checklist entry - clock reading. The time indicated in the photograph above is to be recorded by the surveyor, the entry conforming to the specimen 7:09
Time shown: 5:06
